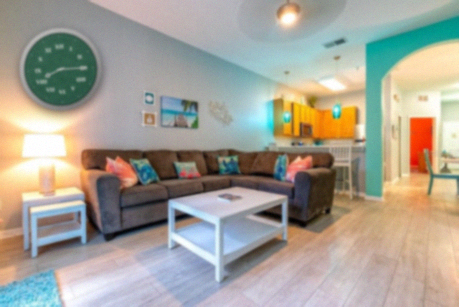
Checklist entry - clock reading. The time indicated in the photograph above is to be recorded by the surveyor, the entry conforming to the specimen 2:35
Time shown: 8:15
